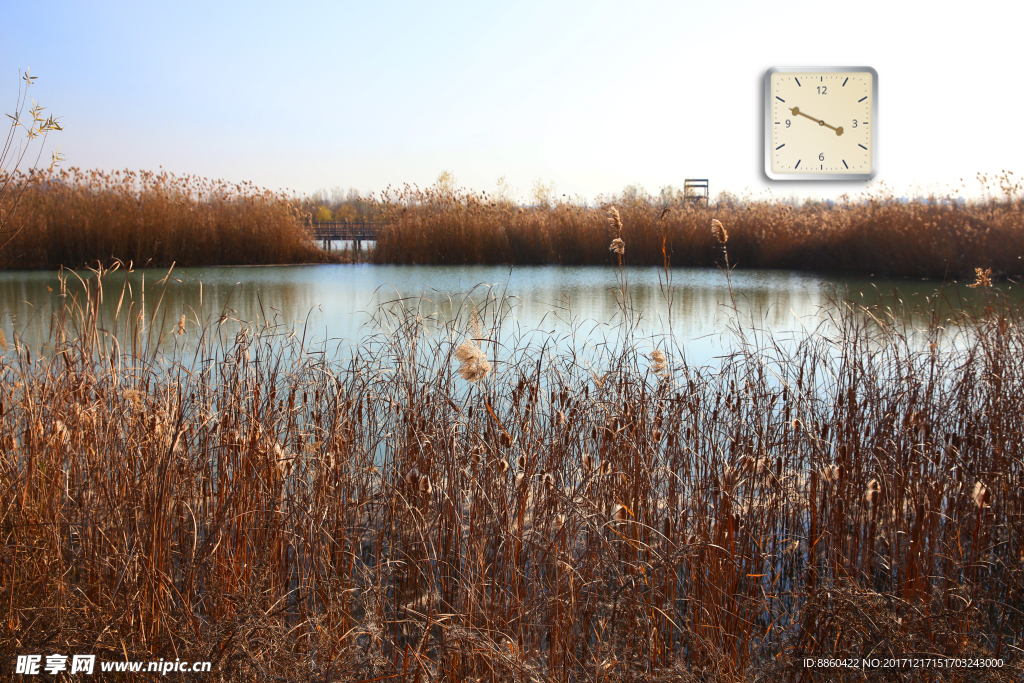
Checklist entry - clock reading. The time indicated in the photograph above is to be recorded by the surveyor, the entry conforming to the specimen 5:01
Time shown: 3:49
